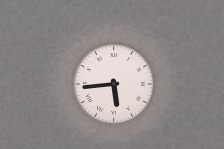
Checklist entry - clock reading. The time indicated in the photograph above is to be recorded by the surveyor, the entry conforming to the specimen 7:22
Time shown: 5:44
